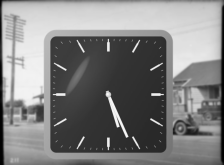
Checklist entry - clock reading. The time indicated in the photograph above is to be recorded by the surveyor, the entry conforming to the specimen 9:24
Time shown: 5:26
